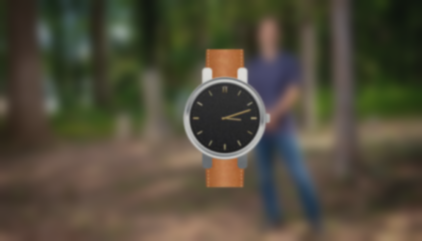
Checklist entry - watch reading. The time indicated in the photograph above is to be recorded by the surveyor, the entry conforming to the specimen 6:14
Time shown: 3:12
